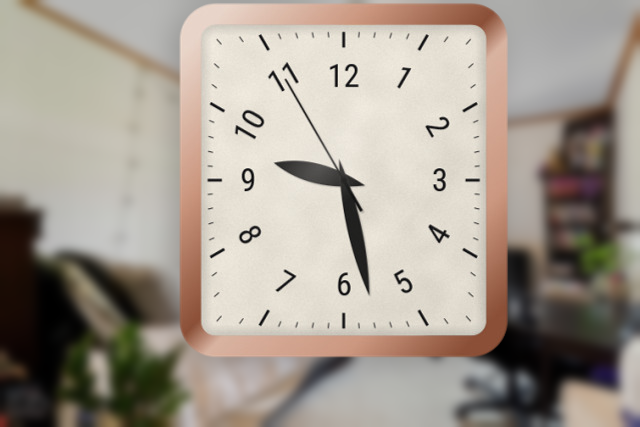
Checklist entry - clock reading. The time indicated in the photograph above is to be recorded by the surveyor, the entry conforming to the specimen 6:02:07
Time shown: 9:27:55
